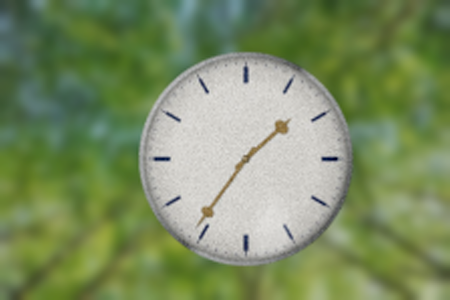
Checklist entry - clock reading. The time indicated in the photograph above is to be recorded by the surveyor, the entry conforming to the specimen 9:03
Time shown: 1:36
